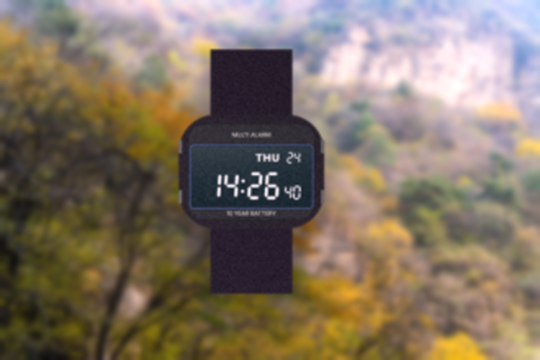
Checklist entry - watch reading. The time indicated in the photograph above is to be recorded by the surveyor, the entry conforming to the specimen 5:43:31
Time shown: 14:26:40
